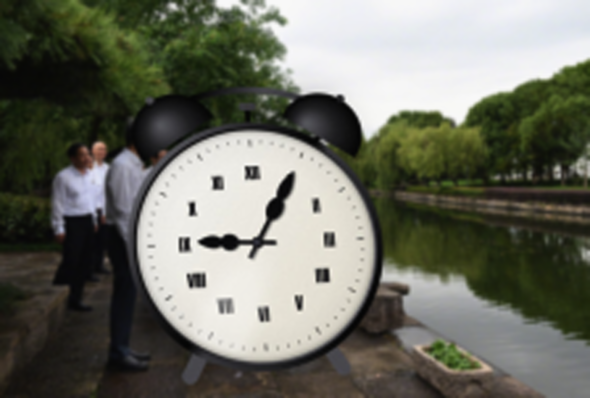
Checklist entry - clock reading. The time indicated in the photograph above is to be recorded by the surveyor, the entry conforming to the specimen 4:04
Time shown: 9:05
